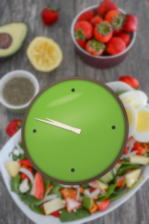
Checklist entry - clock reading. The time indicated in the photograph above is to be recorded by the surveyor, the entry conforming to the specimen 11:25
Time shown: 9:48
